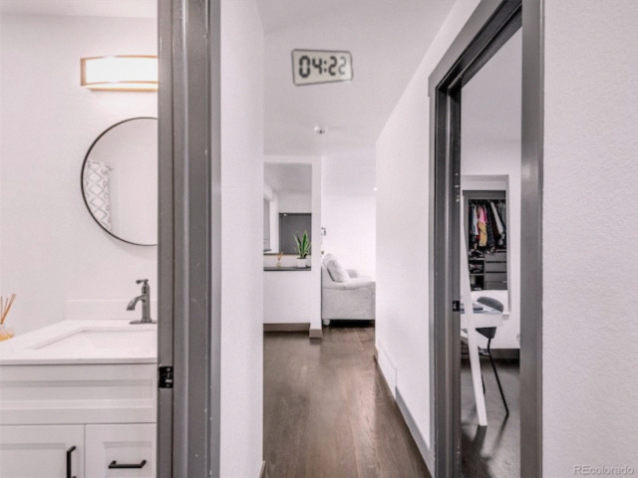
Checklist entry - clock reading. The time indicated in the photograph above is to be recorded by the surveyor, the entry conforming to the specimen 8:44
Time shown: 4:22
